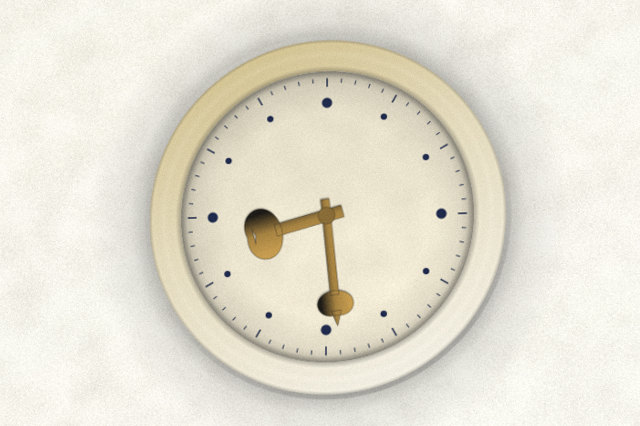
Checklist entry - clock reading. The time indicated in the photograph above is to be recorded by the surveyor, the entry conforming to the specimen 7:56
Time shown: 8:29
